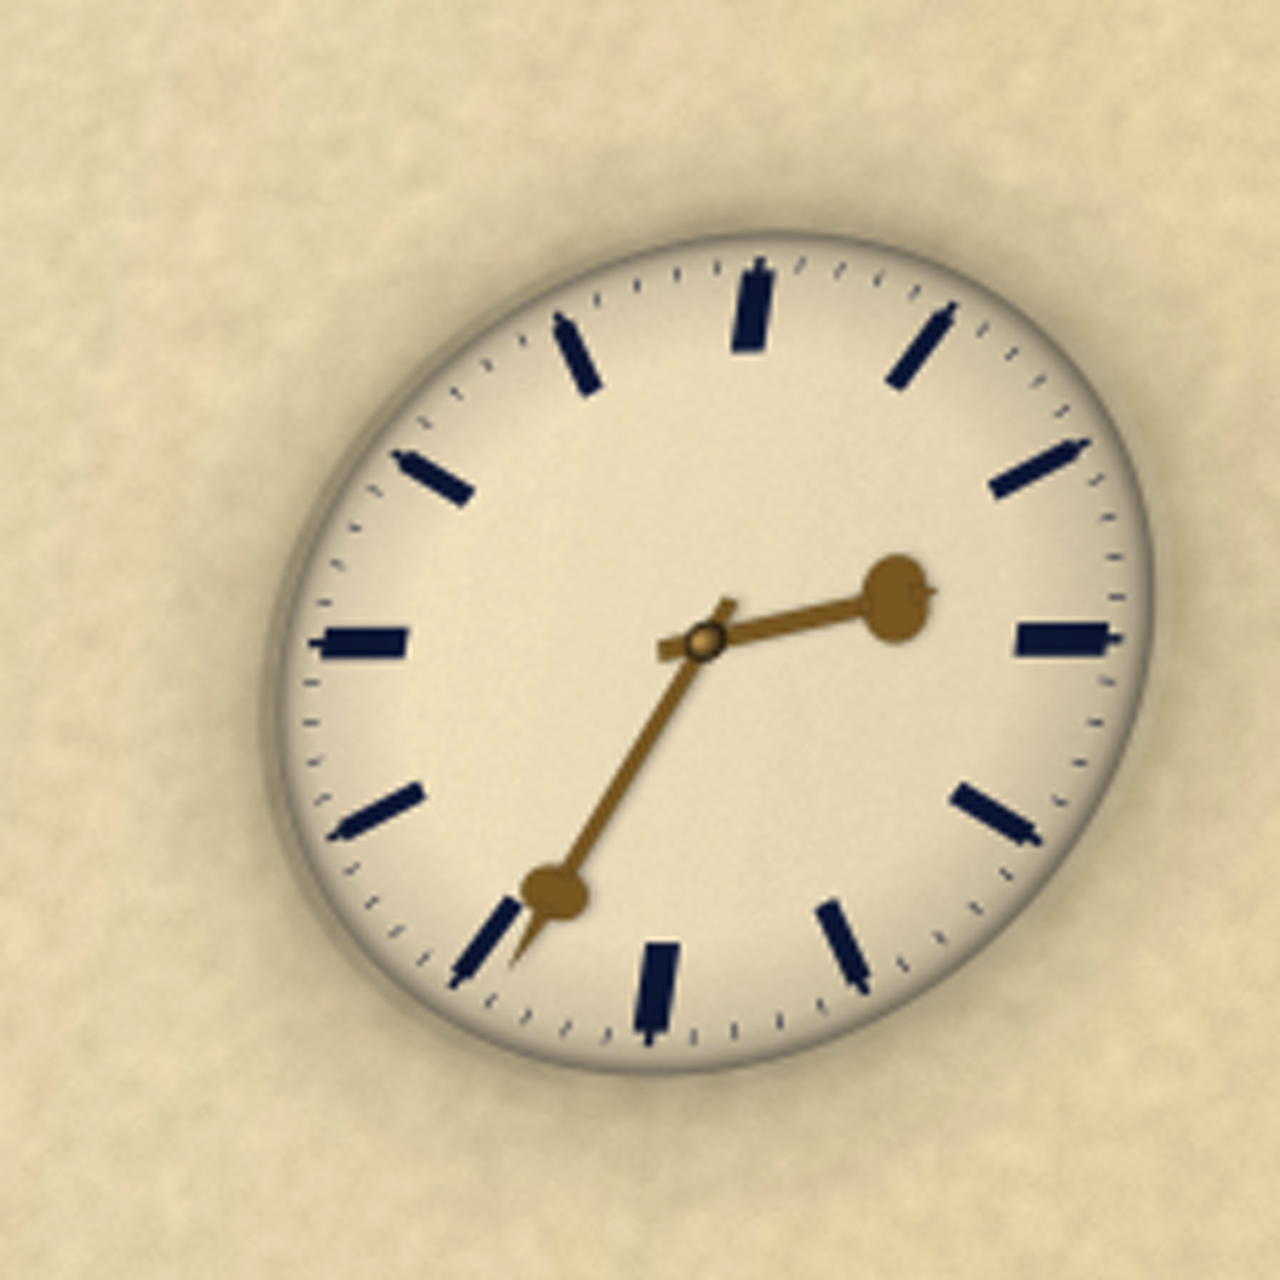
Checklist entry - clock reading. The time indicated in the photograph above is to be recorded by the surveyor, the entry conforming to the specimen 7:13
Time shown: 2:34
